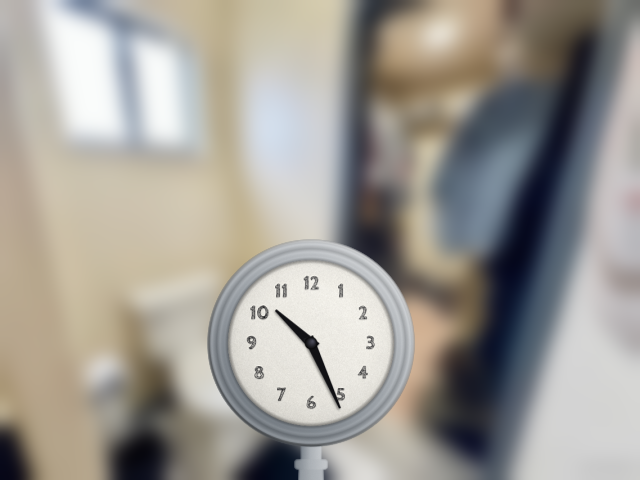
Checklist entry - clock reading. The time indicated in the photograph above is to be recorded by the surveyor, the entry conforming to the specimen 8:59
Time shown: 10:26
